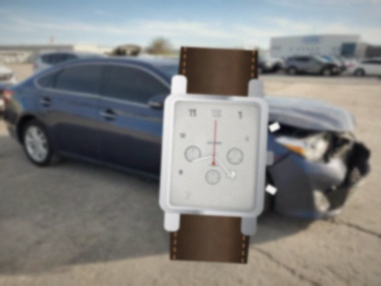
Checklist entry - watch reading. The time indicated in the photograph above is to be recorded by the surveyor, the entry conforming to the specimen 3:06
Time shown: 8:23
